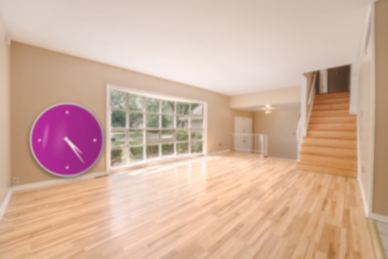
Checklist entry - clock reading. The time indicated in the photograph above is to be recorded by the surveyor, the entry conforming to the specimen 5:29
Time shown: 4:24
